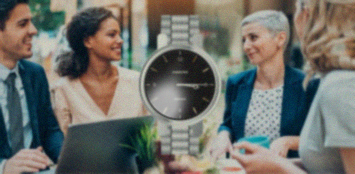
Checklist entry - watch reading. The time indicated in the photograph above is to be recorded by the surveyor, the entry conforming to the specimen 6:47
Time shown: 3:15
